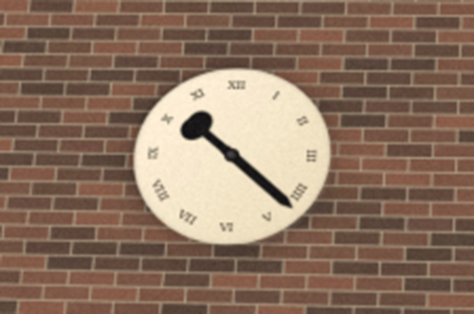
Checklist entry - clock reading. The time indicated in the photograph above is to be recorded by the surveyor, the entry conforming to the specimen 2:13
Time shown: 10:22
